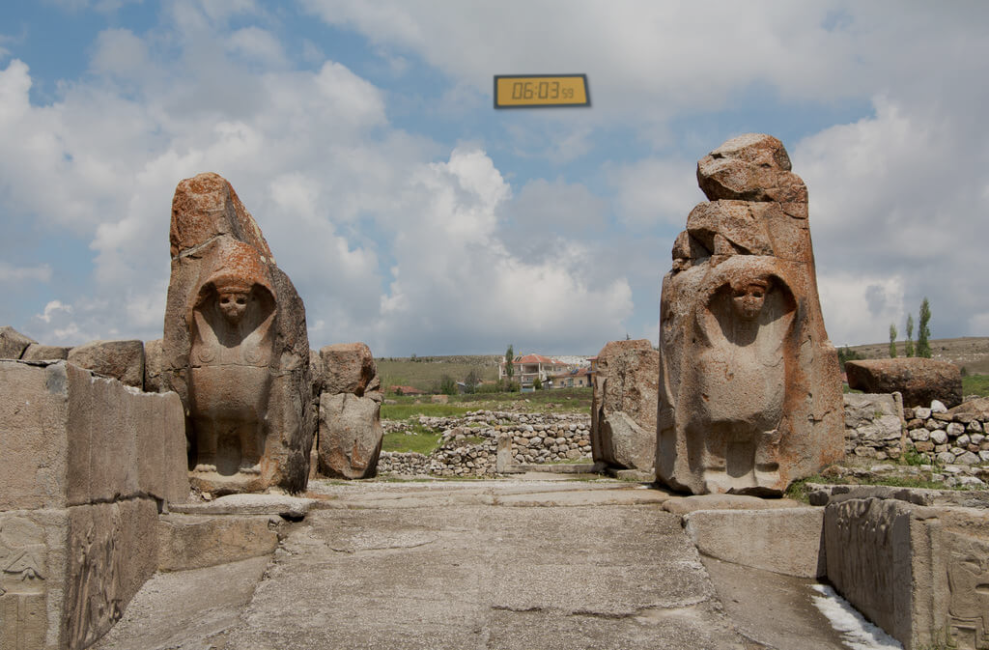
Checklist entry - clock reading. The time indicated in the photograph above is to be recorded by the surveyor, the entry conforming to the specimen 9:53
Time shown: 6:03
